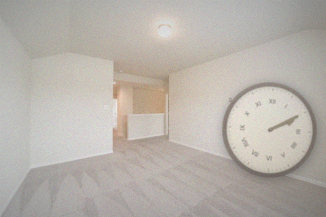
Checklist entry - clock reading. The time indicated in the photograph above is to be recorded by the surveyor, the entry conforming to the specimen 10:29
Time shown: 2:10
